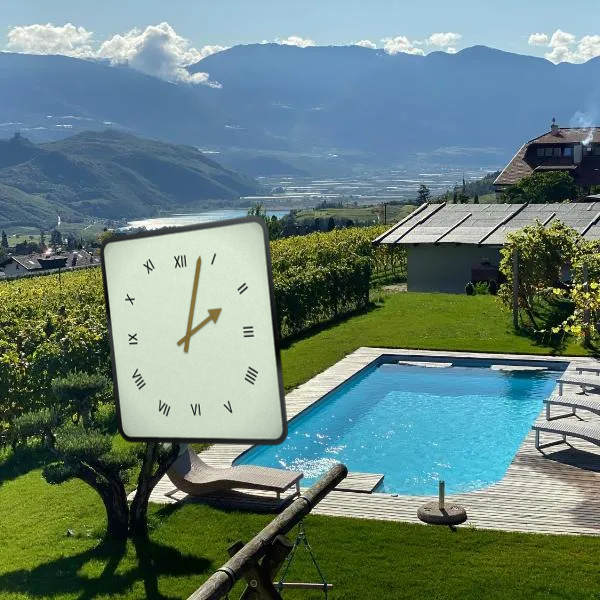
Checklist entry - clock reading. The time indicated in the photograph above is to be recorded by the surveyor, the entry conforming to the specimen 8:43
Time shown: 2:03
